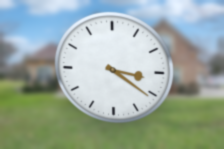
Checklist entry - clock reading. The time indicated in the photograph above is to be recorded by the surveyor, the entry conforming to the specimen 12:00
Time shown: 3:21
